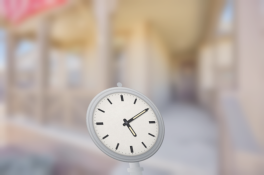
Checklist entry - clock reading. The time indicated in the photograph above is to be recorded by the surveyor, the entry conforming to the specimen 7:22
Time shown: 5:10
